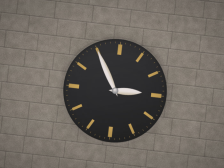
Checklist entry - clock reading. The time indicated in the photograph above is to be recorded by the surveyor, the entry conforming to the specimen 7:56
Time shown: 2:55
